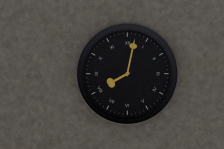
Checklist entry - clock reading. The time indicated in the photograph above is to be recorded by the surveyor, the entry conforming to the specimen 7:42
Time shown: 8:02
